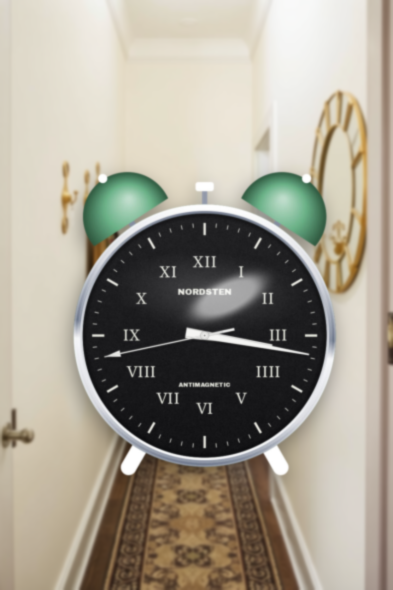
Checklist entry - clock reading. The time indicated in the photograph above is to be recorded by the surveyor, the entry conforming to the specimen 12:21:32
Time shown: 3:16:43
